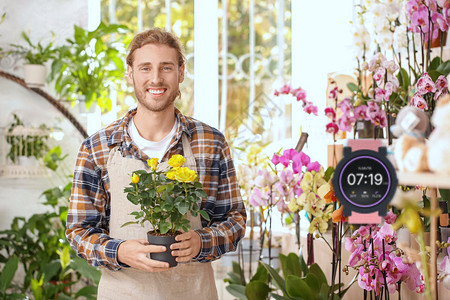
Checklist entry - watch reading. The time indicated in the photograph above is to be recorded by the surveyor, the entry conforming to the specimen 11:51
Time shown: 7:19
